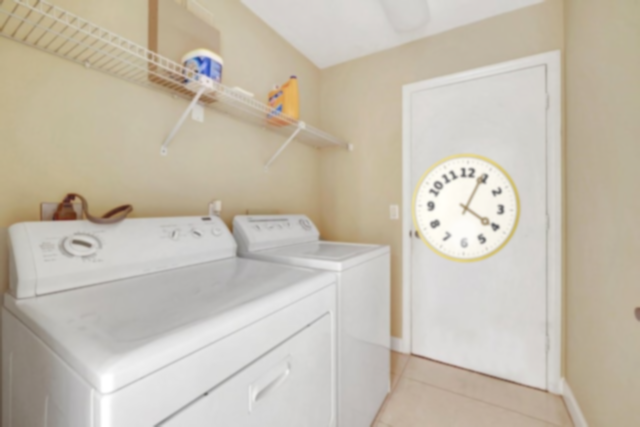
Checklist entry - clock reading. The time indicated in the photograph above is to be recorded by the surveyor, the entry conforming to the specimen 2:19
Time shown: 4:04
